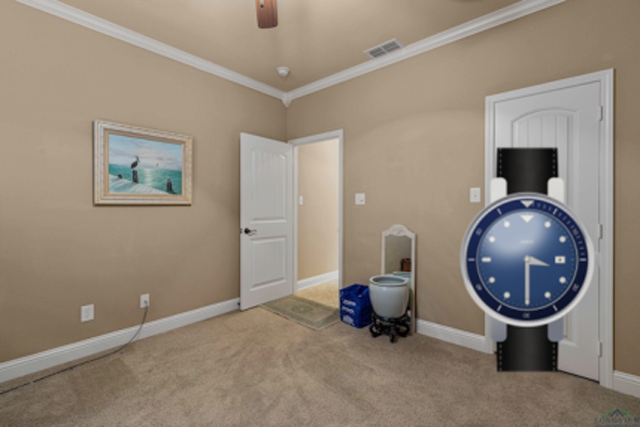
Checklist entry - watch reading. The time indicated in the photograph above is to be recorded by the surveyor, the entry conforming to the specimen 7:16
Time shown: 3:30
